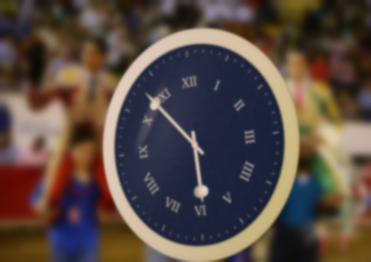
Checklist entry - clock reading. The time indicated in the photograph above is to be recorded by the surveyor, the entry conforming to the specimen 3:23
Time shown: 5:53
